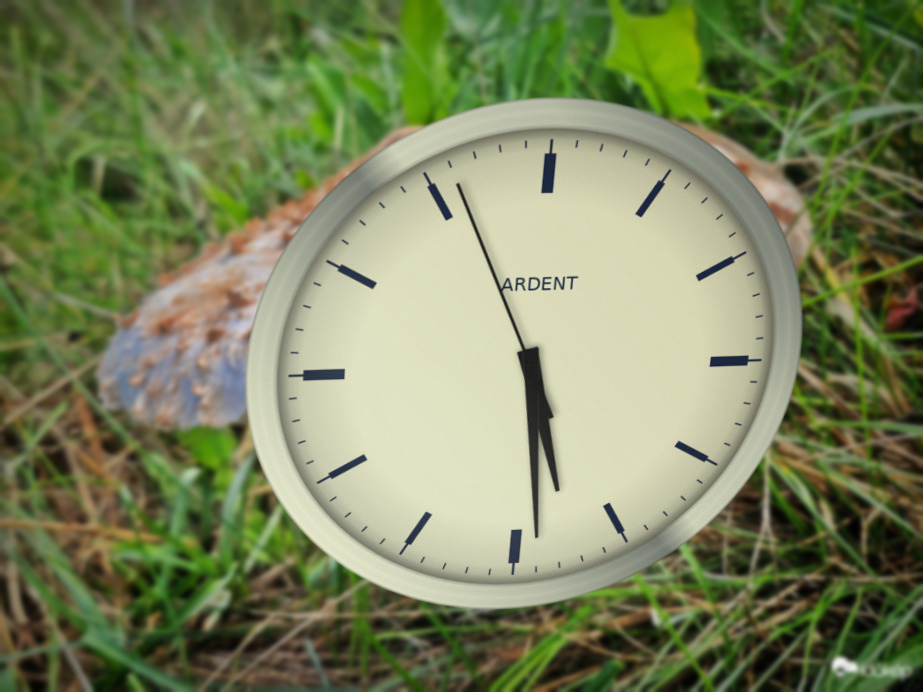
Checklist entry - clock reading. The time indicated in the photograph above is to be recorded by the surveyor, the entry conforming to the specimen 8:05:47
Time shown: 5:28:56
